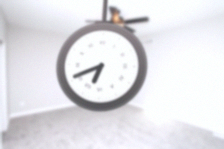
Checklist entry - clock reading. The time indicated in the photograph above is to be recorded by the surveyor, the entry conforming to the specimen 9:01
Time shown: 6:41
